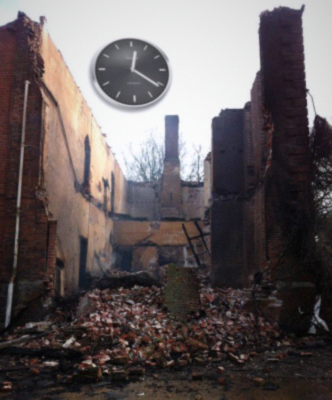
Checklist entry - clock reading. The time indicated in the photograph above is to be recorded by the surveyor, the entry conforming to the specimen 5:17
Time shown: 12:21
